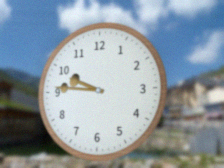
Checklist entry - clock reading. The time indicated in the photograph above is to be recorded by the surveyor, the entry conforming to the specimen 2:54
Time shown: 9:46
